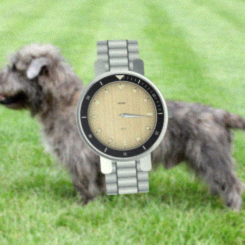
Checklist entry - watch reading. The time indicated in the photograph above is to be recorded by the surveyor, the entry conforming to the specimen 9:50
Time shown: 3:16
